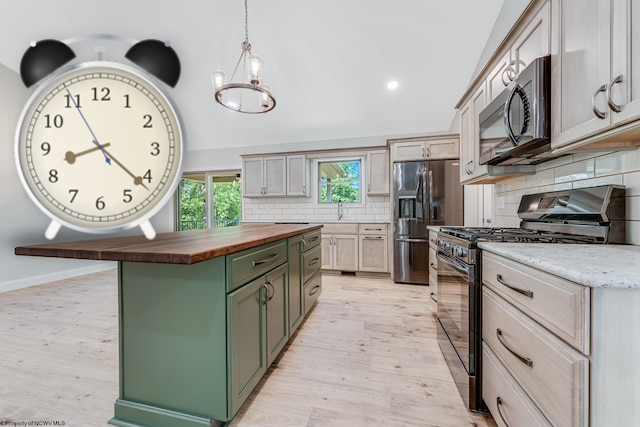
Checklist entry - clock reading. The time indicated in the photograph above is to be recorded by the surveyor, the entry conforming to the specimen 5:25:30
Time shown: 8:21:55
